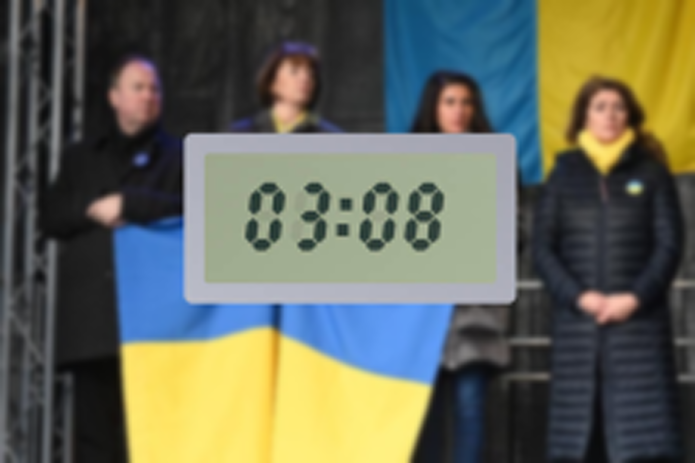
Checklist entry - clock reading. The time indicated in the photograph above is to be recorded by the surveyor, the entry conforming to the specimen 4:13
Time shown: 3:08
